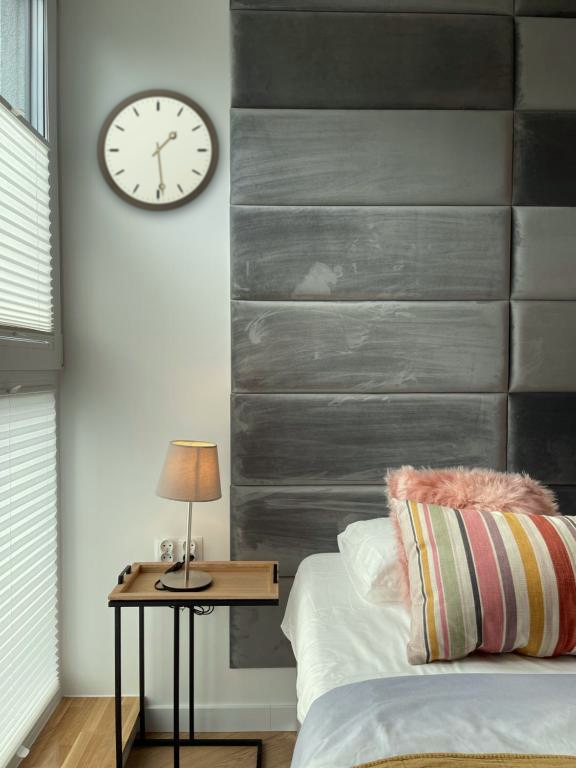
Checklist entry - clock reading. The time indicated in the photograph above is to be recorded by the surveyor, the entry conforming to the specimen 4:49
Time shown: 1:29
